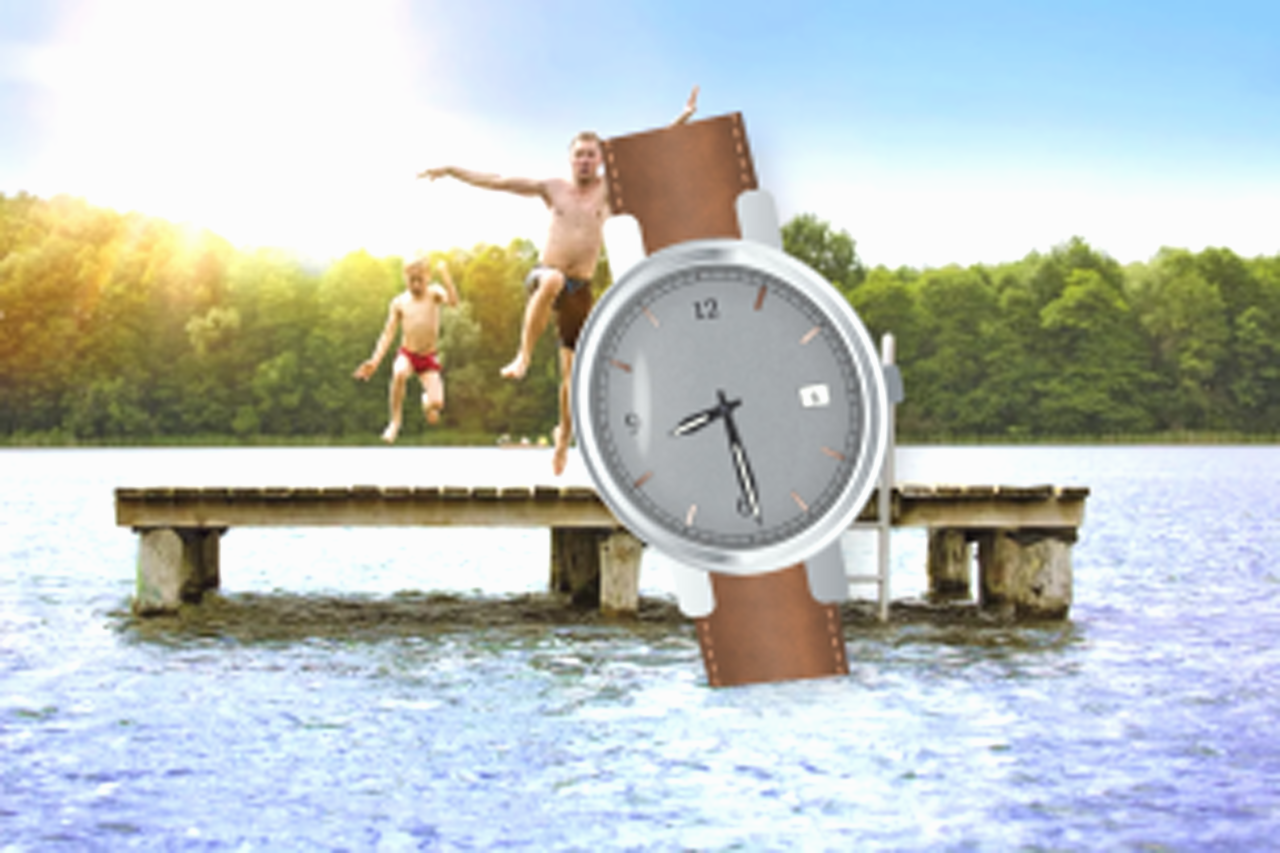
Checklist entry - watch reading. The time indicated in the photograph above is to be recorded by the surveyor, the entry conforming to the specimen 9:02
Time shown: 8:29
